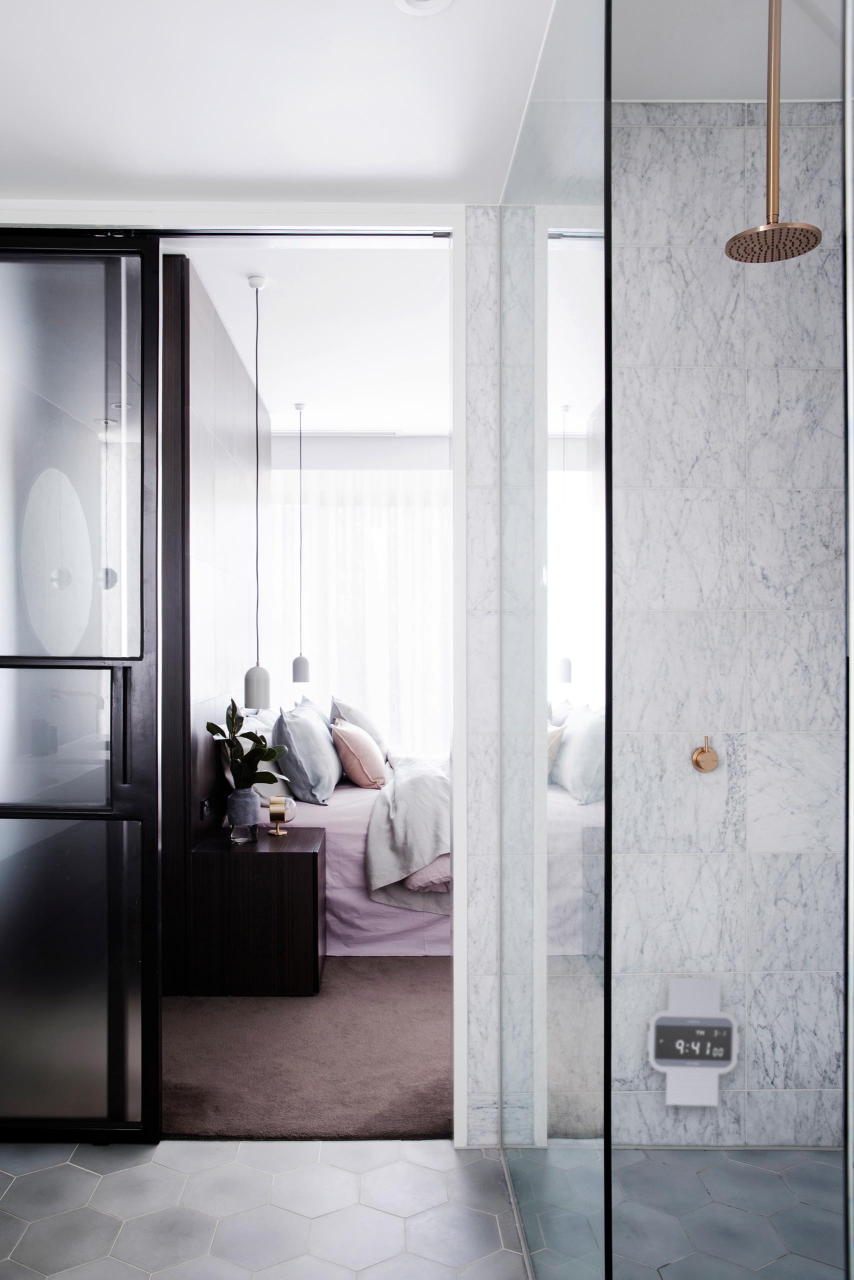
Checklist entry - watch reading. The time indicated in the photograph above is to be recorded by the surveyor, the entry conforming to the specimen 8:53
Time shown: 9:41
